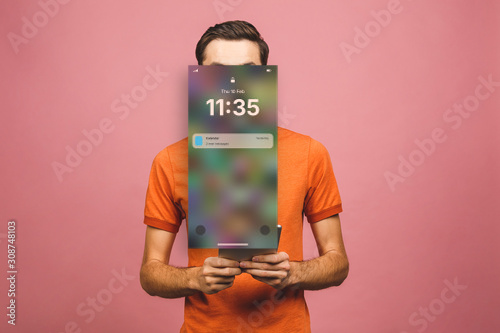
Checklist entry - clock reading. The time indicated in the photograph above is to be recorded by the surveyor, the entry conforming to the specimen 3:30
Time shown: 11:35
